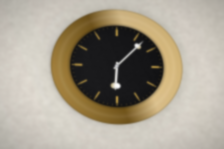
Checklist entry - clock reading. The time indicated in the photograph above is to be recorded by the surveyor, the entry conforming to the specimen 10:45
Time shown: 6:07
